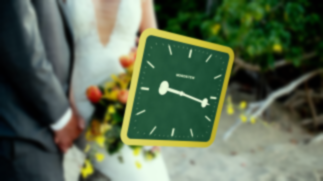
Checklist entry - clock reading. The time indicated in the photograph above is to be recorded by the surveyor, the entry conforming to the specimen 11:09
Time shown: 9:17
